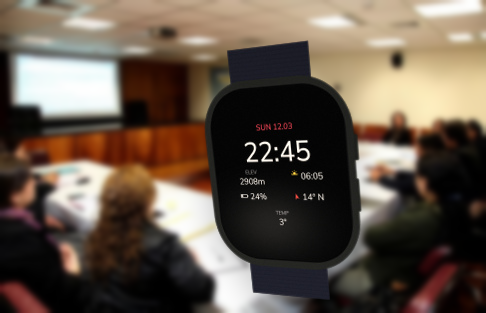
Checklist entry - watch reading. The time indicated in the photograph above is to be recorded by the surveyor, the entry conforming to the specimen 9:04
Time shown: 22:45
